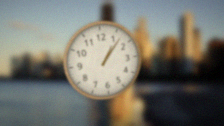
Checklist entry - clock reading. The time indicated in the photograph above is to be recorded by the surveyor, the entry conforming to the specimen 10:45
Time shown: 1:07
